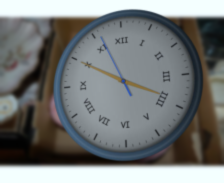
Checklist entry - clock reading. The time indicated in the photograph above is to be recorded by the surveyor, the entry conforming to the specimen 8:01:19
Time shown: 3:49:56
